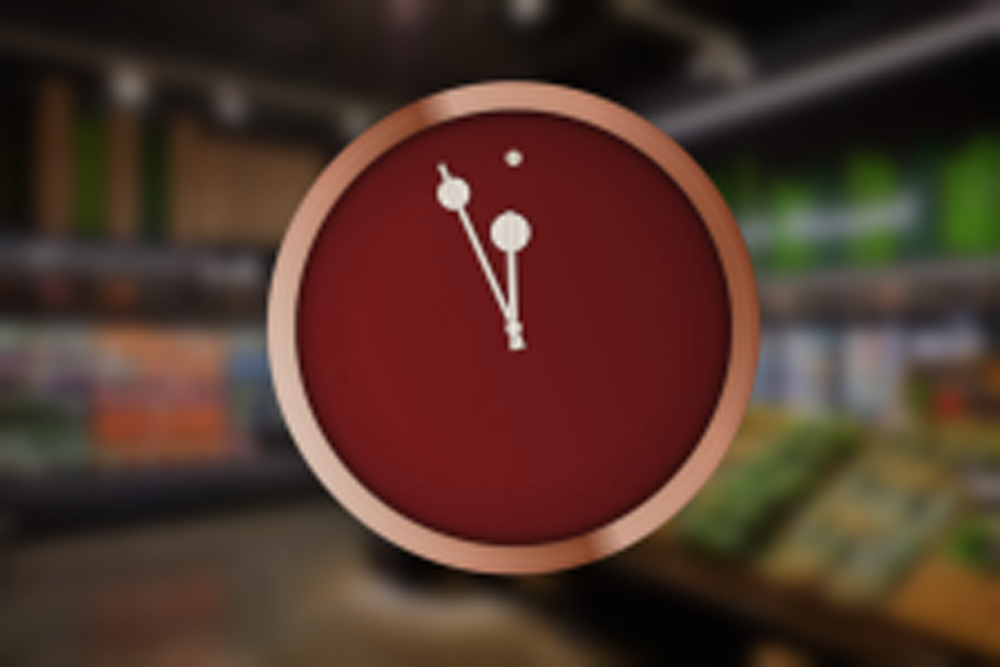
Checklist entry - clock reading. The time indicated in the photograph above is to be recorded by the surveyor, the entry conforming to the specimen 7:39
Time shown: 11:56
